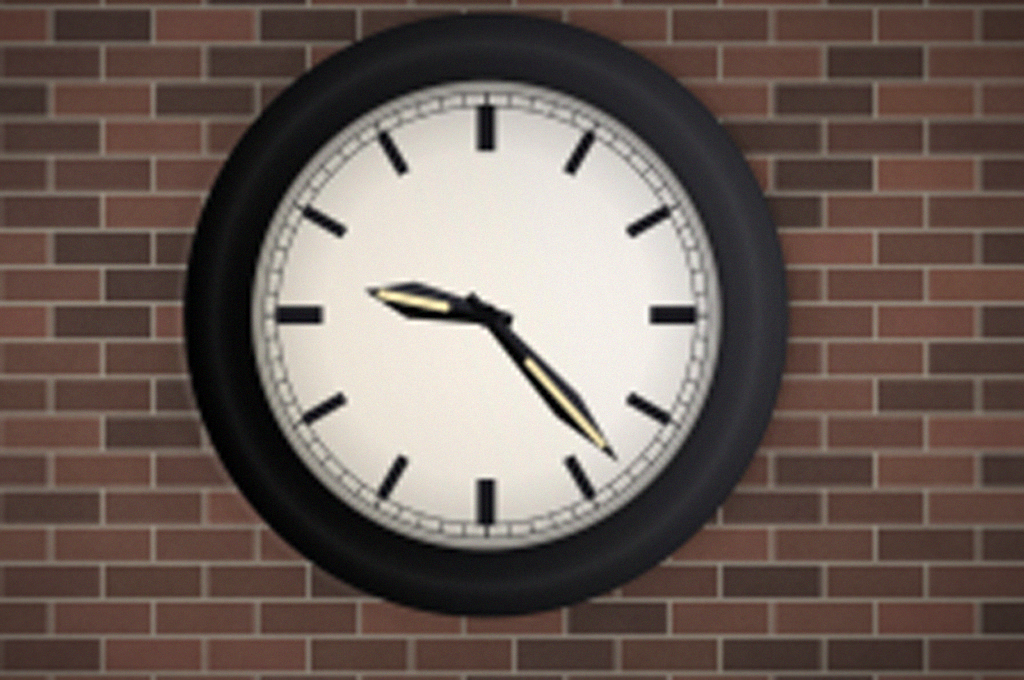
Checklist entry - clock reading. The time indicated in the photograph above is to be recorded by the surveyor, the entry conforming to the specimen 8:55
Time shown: 9:23
